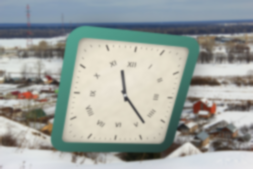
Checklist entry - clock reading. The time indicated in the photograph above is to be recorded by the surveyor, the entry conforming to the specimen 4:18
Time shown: 11:23
